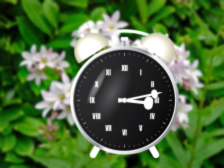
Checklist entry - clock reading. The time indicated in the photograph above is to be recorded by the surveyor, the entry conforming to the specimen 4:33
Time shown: 3:13
